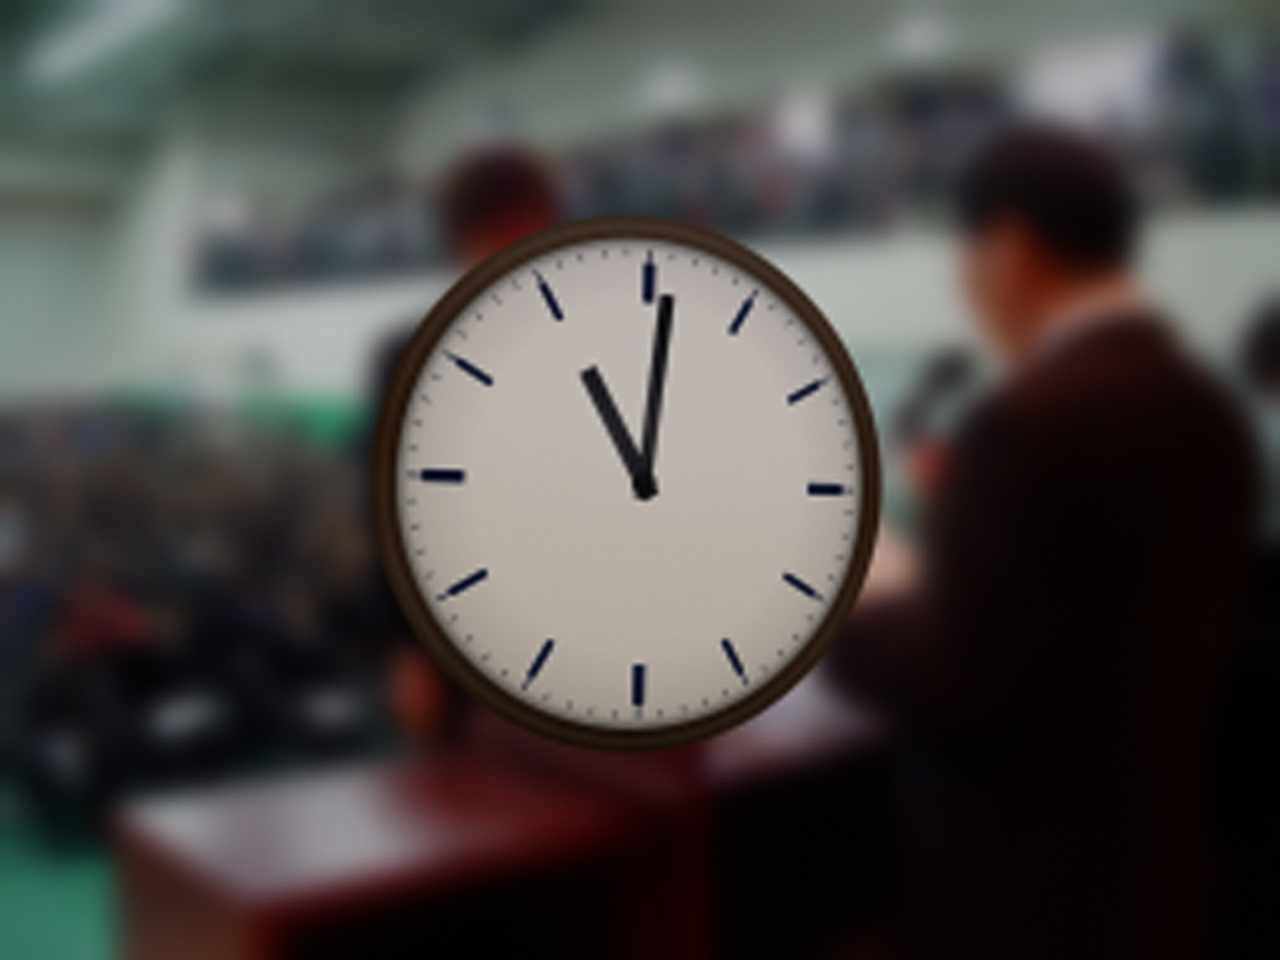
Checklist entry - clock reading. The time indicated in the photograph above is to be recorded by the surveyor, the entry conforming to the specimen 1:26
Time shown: 11:01
